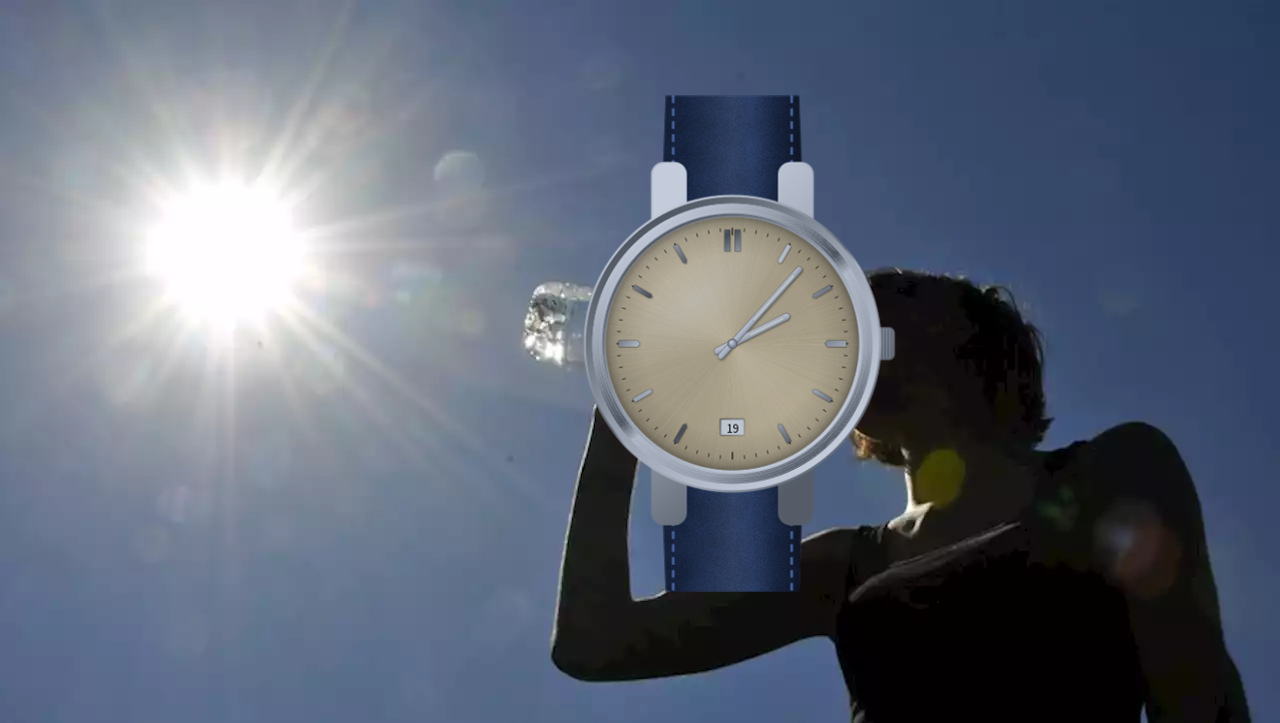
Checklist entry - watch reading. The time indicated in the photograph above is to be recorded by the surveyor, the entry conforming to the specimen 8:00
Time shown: 2:07
